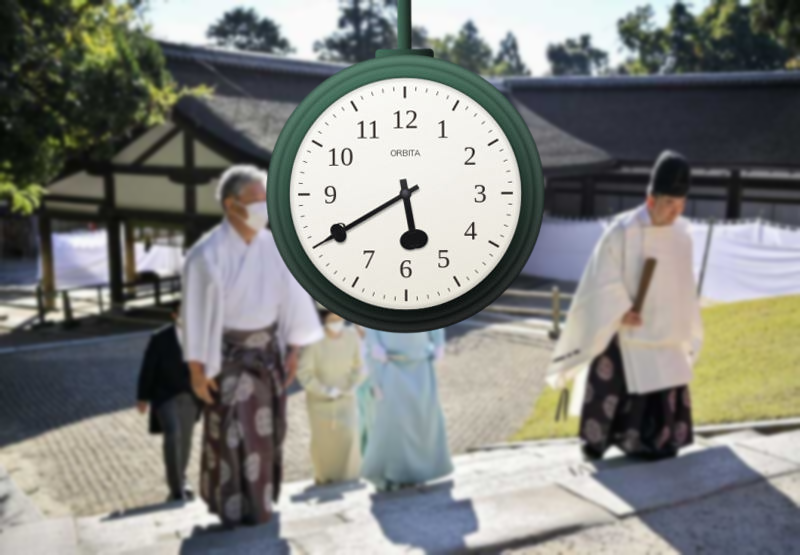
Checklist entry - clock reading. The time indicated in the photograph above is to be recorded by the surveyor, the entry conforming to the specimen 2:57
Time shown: 5:40
